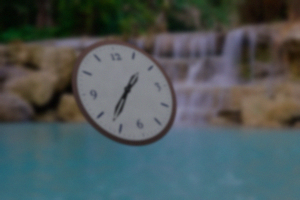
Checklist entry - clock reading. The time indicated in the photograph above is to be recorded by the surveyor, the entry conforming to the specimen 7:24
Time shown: 1:37
